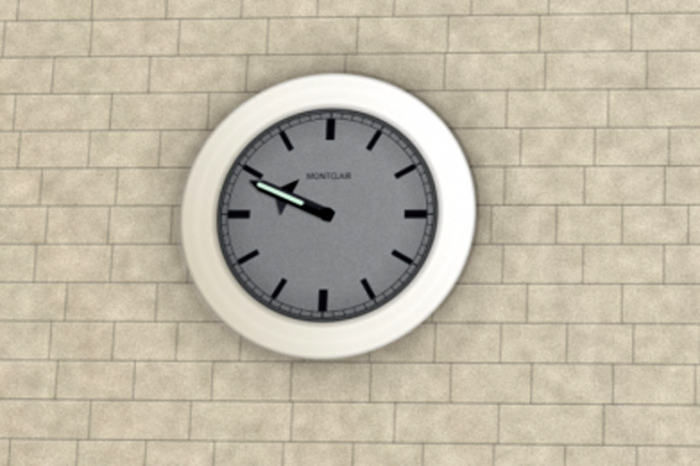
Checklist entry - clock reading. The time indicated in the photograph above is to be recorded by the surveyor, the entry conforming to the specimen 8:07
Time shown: 9:49
